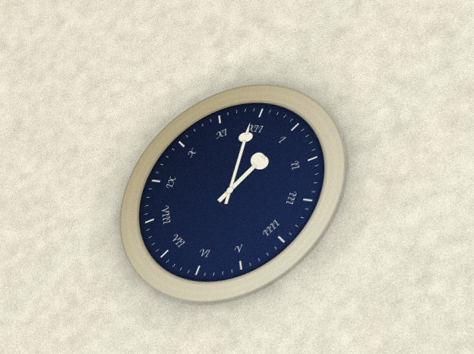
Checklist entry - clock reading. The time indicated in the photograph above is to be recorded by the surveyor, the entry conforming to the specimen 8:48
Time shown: 12:59
